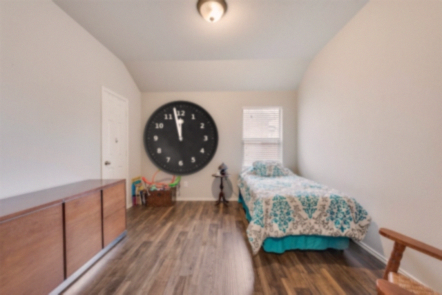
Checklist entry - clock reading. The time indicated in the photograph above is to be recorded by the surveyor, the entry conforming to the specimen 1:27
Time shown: 11:58
